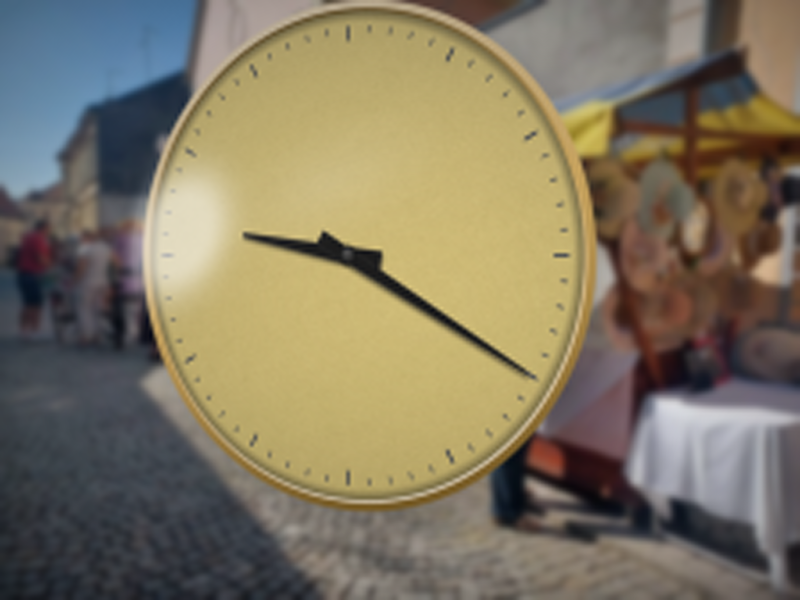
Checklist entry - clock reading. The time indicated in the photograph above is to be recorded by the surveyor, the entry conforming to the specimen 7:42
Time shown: 9:20
